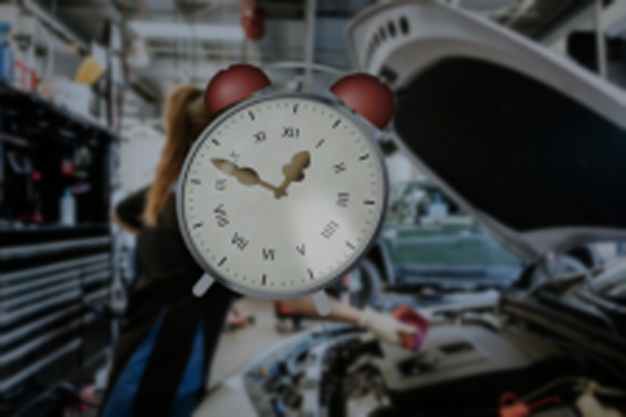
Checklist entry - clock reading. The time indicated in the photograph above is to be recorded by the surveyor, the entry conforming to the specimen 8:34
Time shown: 12:48
